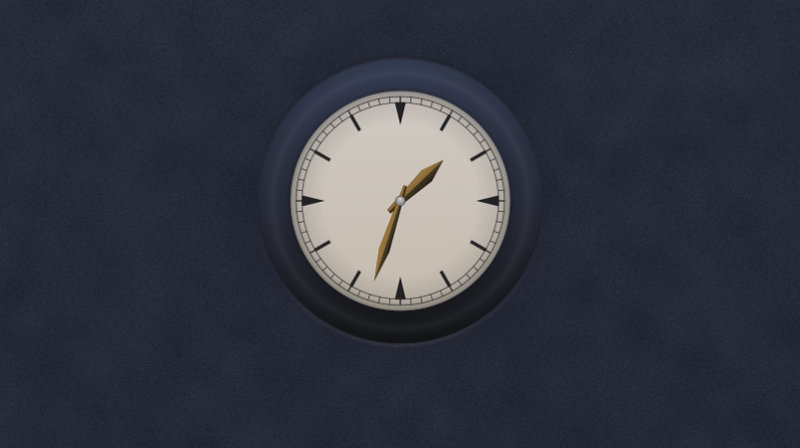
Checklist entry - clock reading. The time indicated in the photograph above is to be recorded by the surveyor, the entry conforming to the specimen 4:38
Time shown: 1:33
